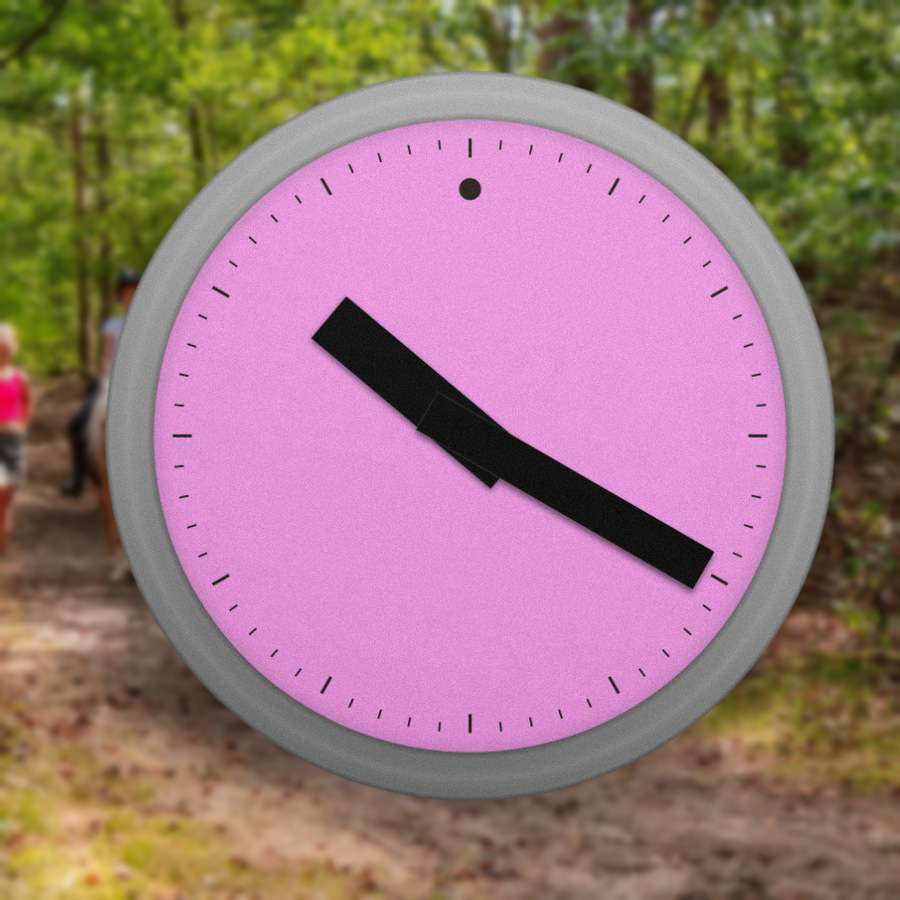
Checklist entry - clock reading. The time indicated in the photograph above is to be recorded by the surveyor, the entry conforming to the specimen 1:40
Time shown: 10:20
